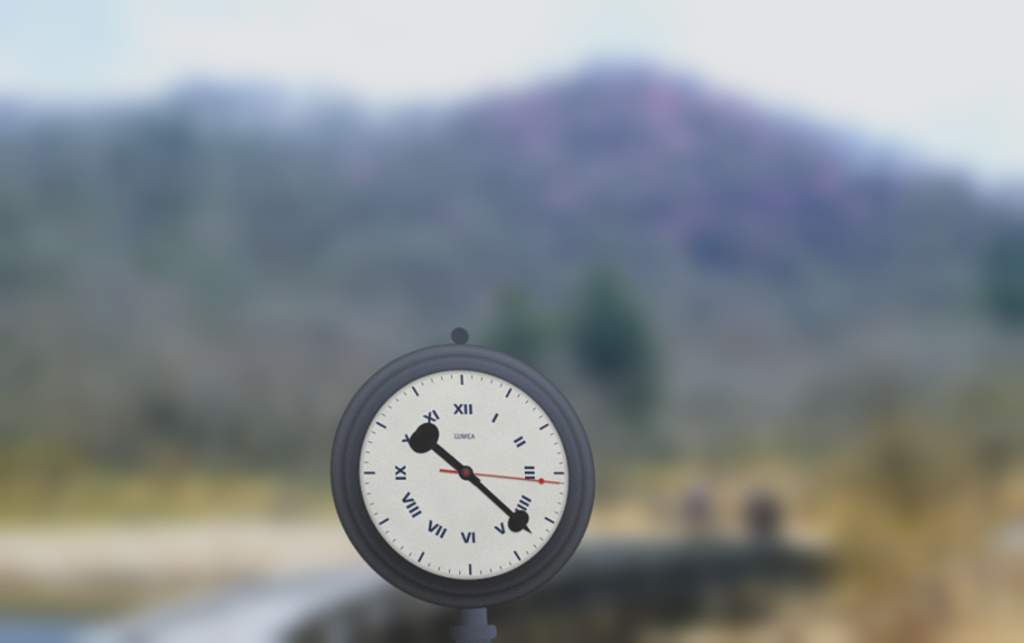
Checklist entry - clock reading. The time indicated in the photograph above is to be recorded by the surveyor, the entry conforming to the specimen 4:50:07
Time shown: 10:22:16
